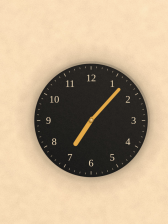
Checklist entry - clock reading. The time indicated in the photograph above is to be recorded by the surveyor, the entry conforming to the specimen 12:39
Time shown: 7:07
